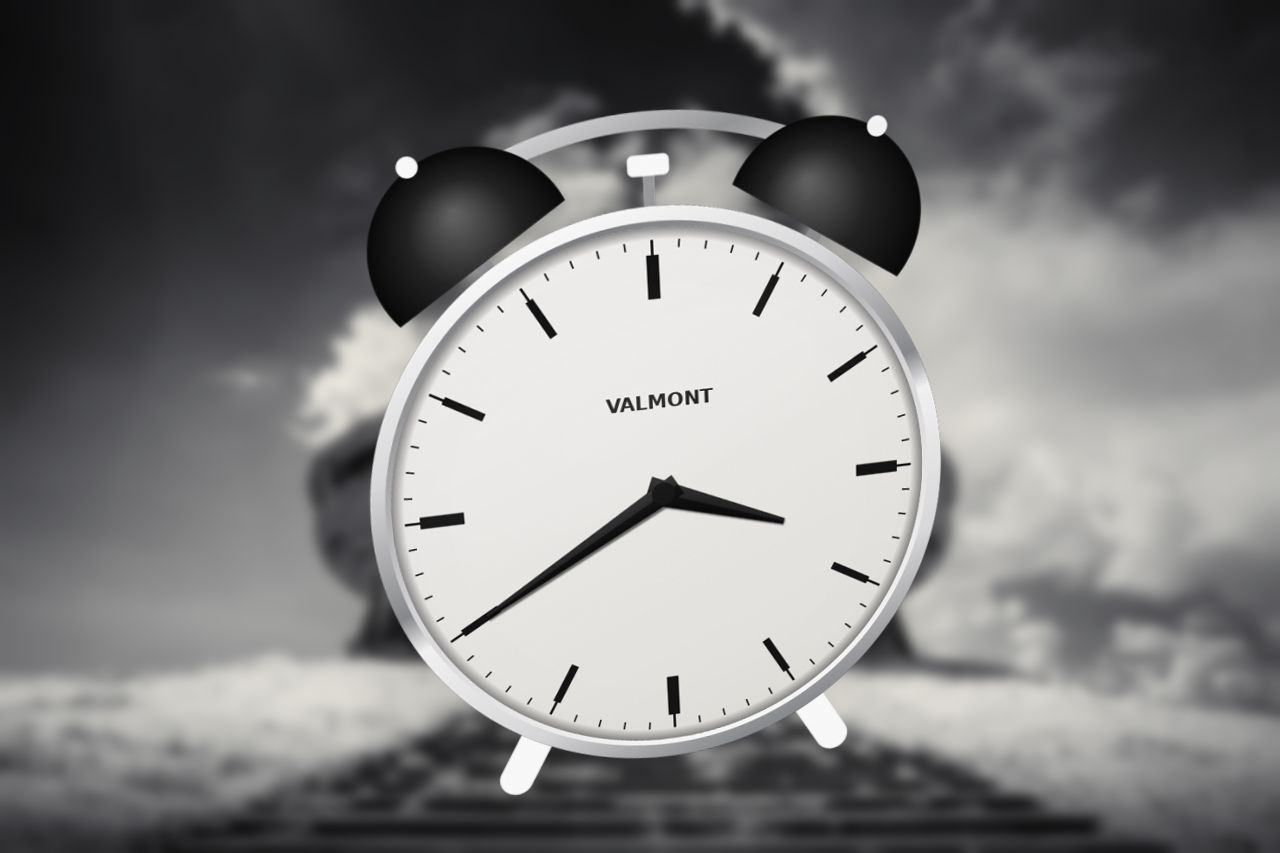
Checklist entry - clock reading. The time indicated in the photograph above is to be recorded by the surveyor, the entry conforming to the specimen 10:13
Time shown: 3:40
